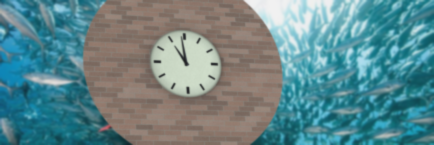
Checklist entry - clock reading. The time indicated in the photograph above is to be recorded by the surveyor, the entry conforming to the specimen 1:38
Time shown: 10:59
